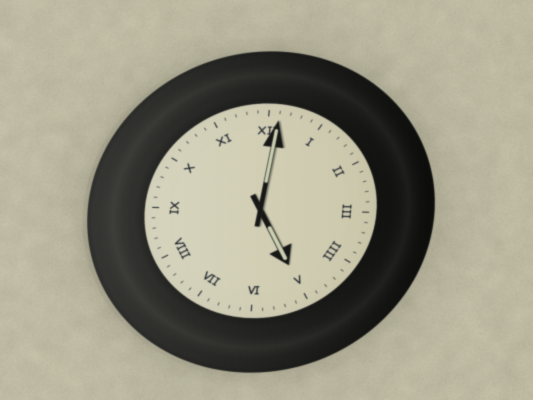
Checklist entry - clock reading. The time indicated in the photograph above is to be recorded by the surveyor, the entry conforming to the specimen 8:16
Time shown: 5:01
